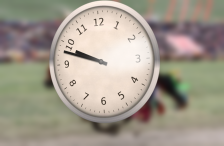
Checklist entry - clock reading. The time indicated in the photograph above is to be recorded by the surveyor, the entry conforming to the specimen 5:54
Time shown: 9:48
